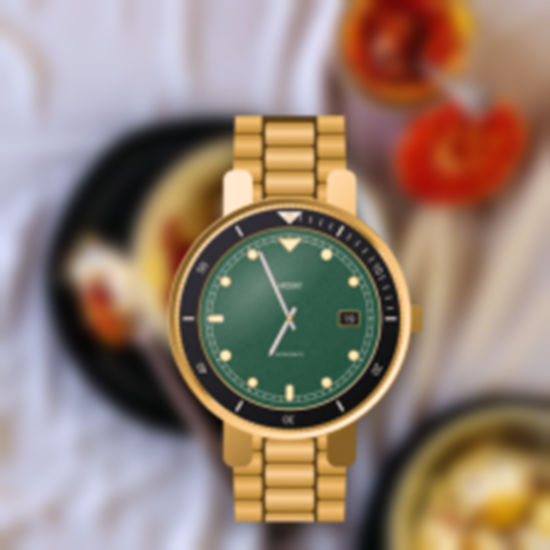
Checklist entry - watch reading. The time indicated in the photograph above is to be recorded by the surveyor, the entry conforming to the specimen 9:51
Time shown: 6:56
